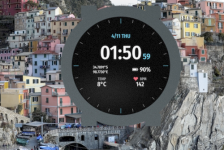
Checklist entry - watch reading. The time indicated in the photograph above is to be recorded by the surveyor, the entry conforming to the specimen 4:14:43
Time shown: 1:50:59
